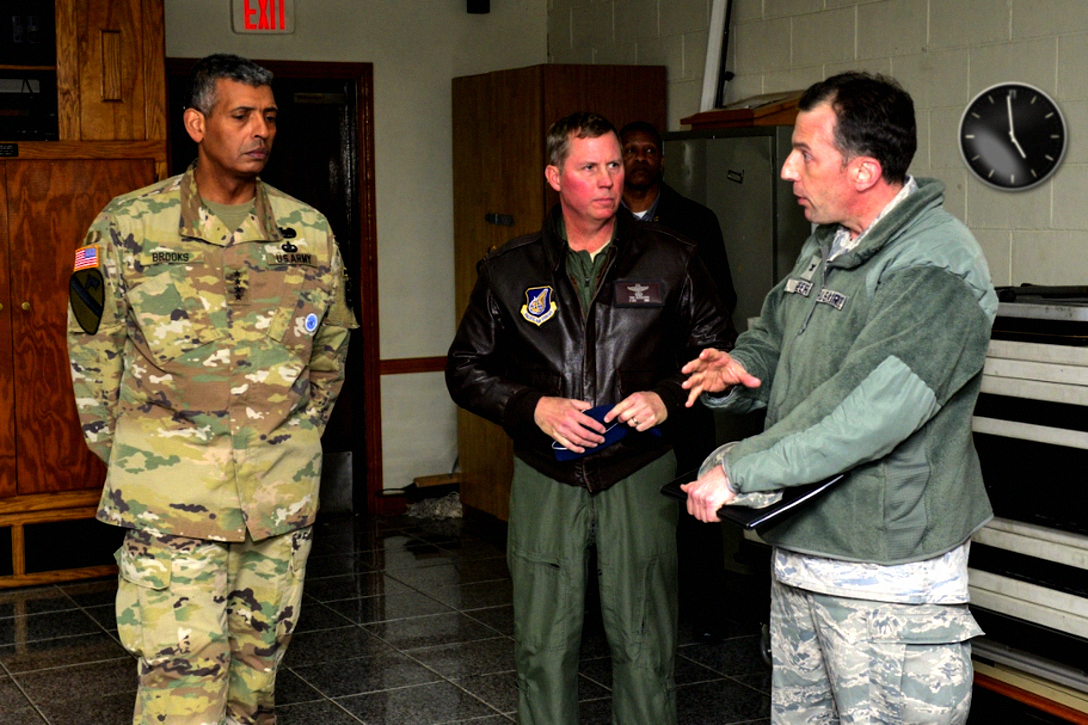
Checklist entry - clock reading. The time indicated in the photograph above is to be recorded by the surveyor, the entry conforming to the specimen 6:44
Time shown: 4:59
